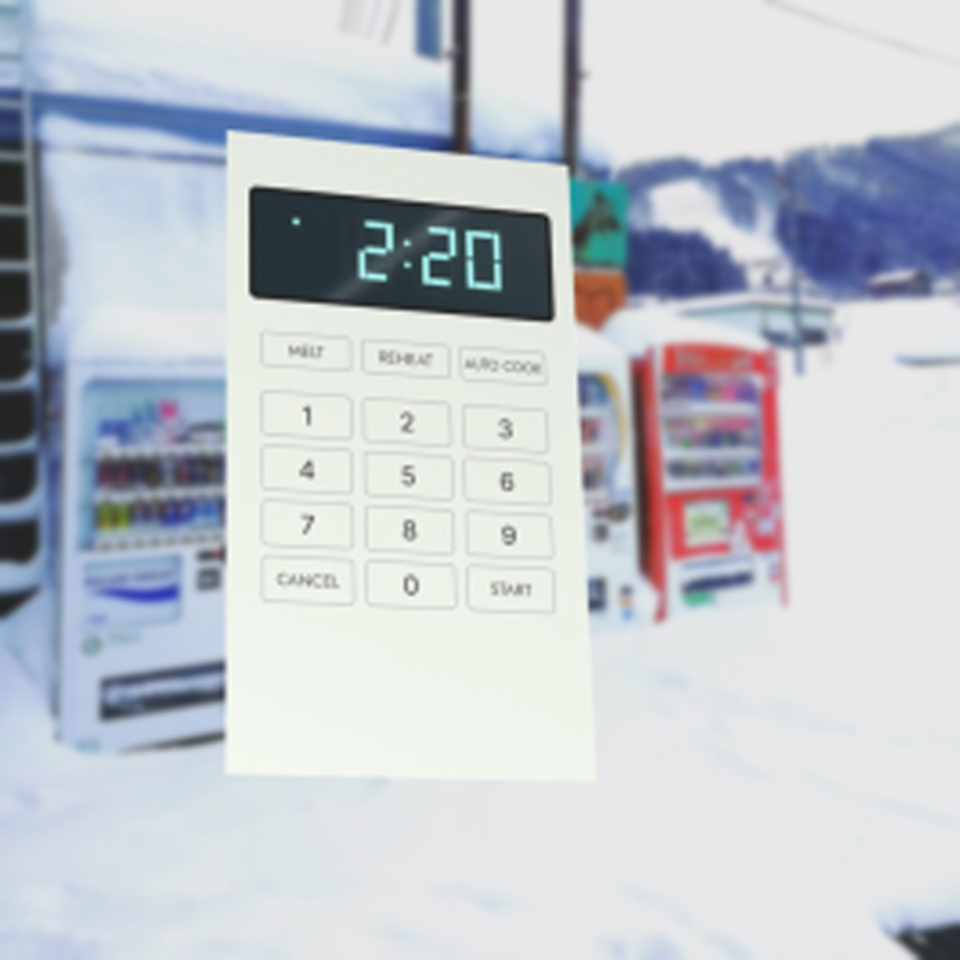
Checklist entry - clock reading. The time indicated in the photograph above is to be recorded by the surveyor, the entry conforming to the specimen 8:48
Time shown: 2:20
